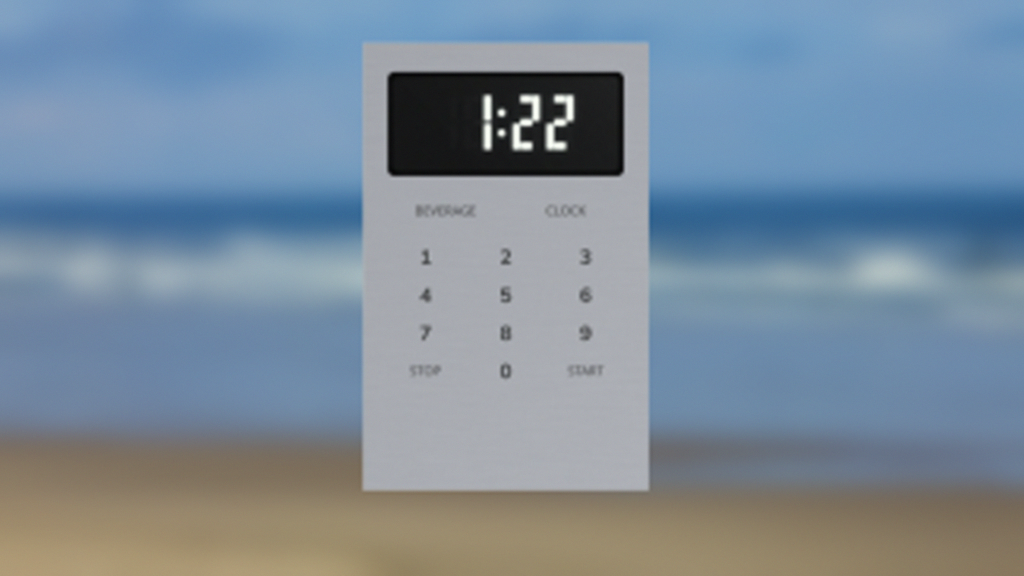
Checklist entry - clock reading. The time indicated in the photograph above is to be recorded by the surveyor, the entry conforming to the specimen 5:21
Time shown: 1:22
